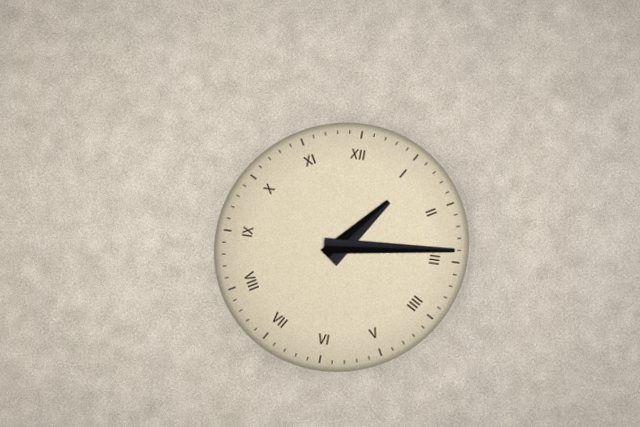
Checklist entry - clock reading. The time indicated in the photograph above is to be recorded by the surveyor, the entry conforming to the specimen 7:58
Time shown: 1:14
